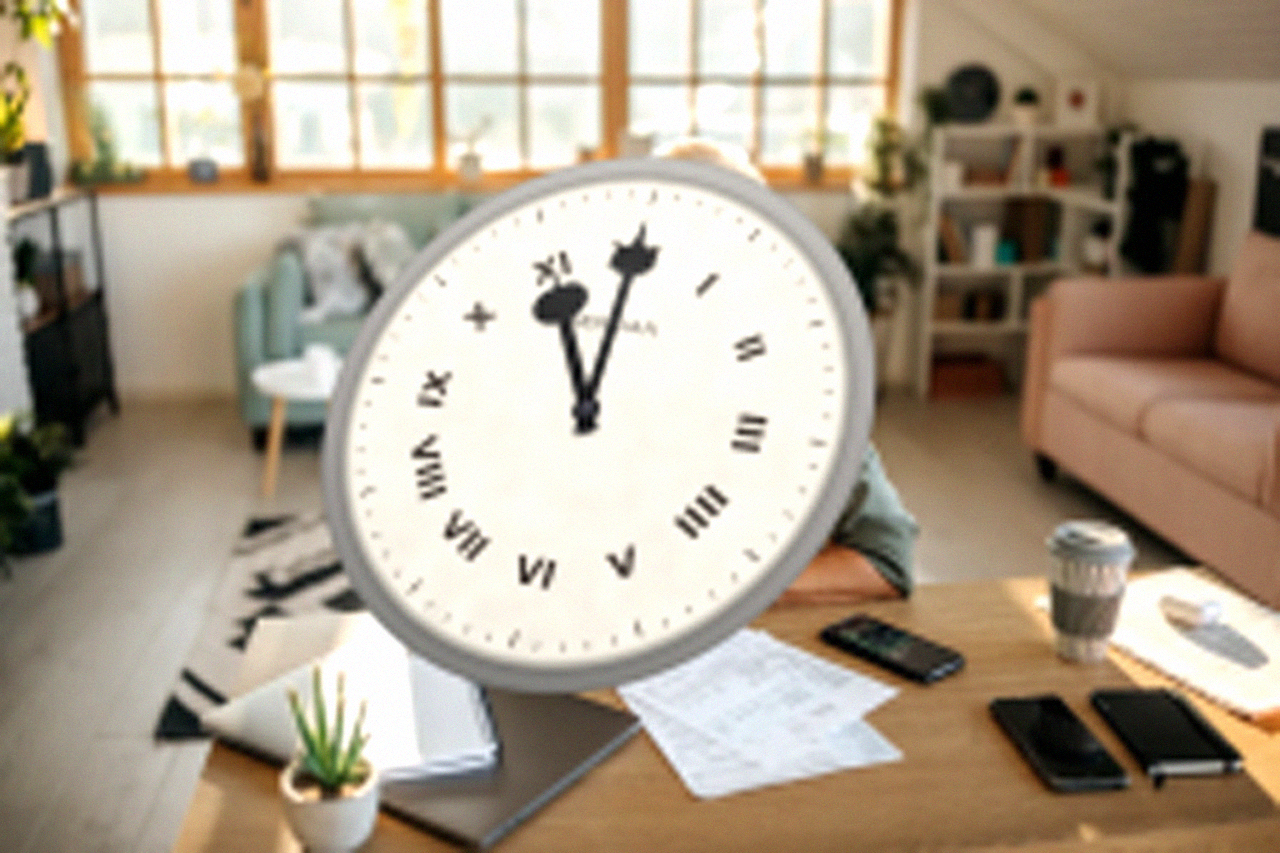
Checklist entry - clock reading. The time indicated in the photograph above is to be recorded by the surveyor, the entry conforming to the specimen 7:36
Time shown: 11:00
